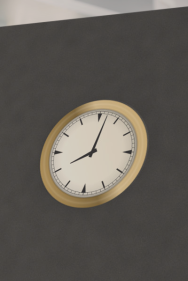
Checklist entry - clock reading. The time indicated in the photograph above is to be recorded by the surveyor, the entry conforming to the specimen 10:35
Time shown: 8:02
